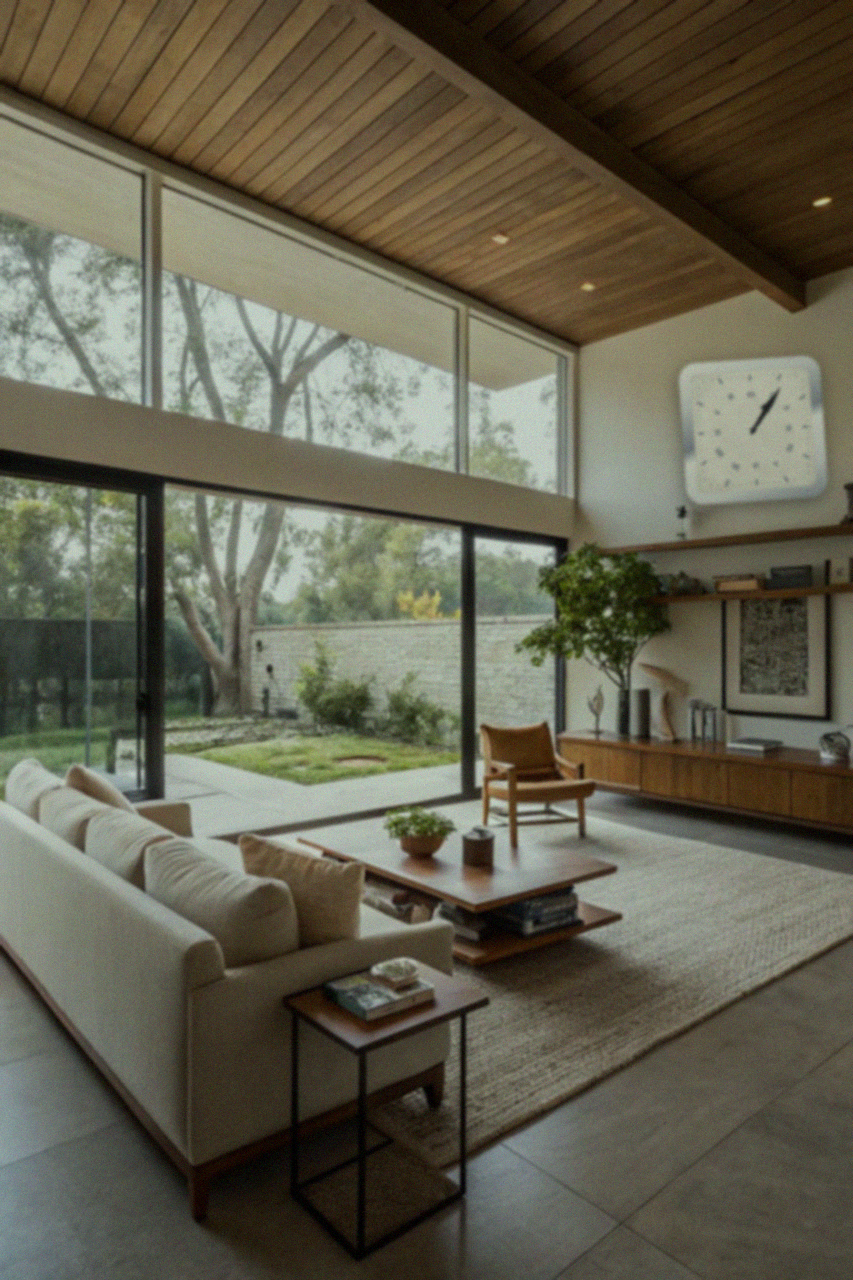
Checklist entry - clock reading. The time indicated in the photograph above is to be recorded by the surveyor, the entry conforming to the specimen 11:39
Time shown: 1:06
